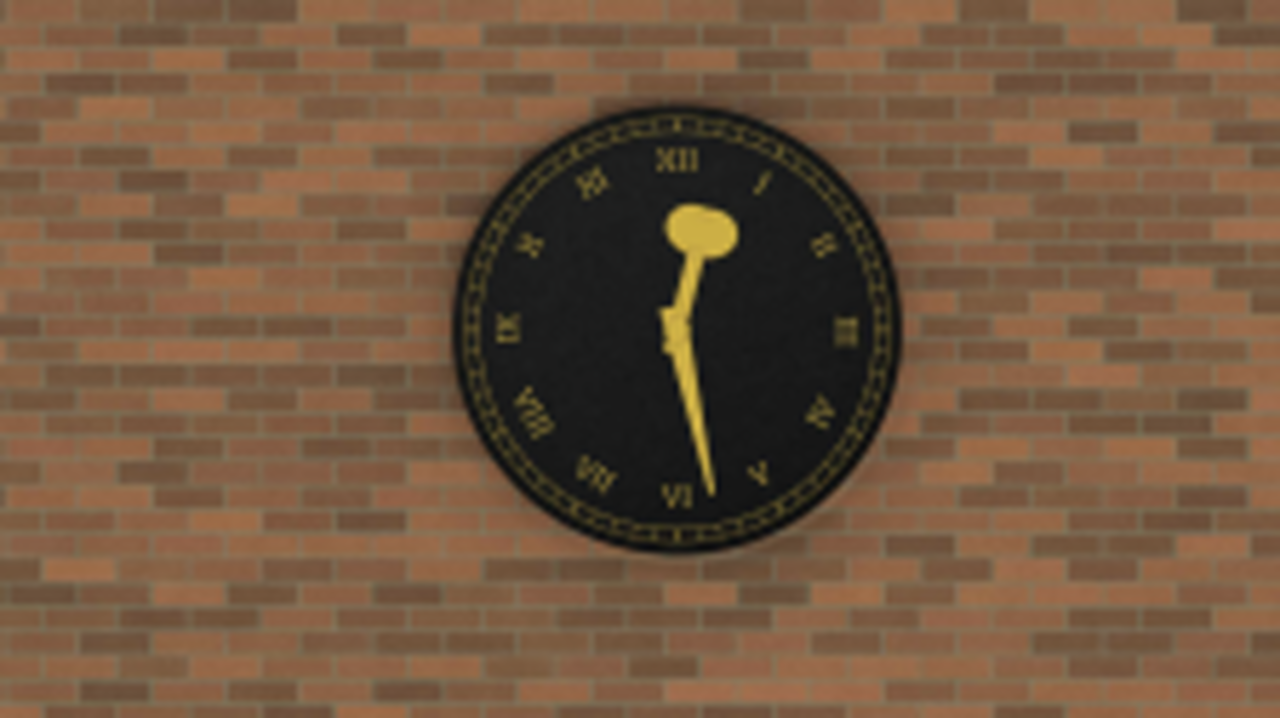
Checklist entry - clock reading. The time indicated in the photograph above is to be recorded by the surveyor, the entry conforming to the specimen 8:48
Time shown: 12:28
